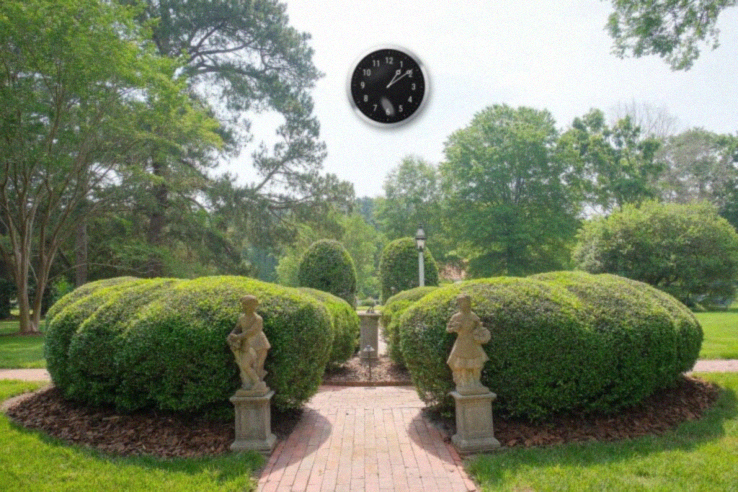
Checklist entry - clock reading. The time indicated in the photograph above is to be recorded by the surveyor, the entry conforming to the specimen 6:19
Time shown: 1:09
